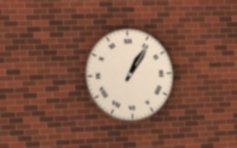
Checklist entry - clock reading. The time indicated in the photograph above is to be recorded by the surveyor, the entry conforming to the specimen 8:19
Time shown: 1:06
